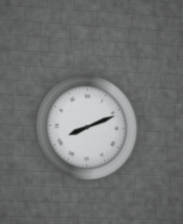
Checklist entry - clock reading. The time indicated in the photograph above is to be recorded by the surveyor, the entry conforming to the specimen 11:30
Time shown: 8:11
